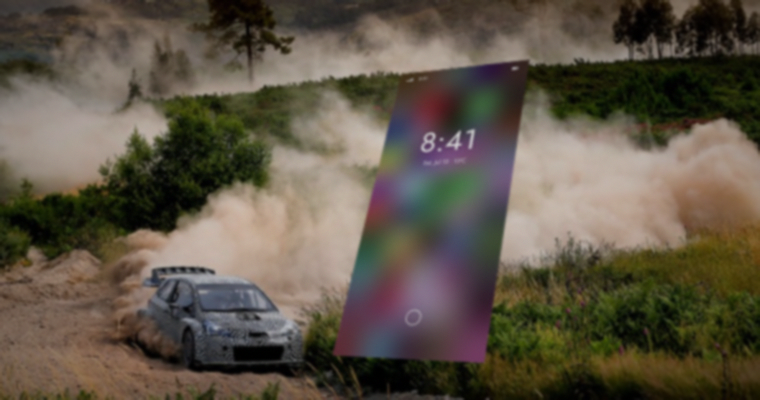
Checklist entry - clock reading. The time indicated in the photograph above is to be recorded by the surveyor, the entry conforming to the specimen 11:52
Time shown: 8:41
